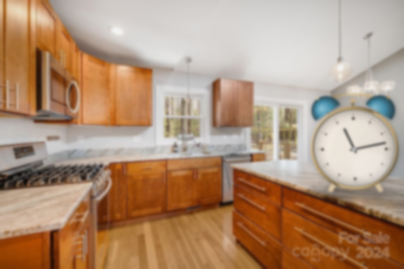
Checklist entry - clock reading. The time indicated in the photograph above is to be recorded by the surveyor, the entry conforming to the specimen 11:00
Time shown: 11:13
